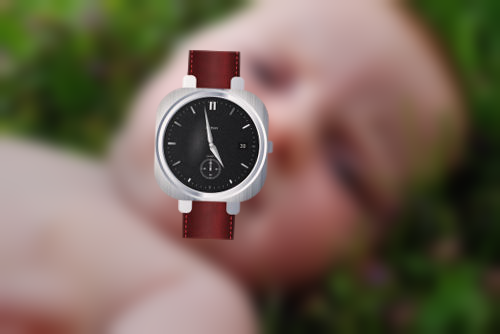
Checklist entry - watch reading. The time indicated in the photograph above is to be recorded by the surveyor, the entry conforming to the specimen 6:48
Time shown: 4:58
